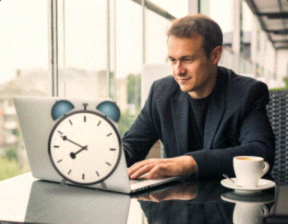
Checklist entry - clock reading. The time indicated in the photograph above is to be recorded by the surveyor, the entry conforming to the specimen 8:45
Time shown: 7:49
